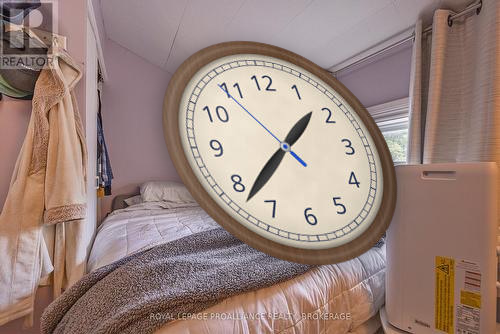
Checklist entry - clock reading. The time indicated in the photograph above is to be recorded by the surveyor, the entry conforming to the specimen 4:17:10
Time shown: 1:37:54
